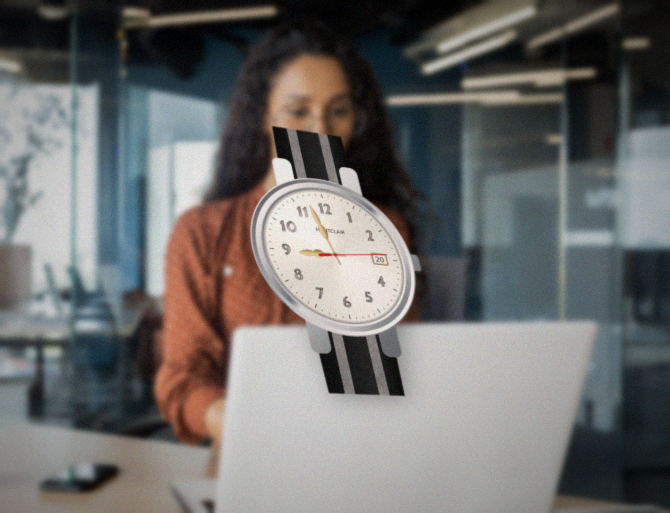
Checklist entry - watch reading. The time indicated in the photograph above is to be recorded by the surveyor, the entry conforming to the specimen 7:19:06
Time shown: 8:57:14
